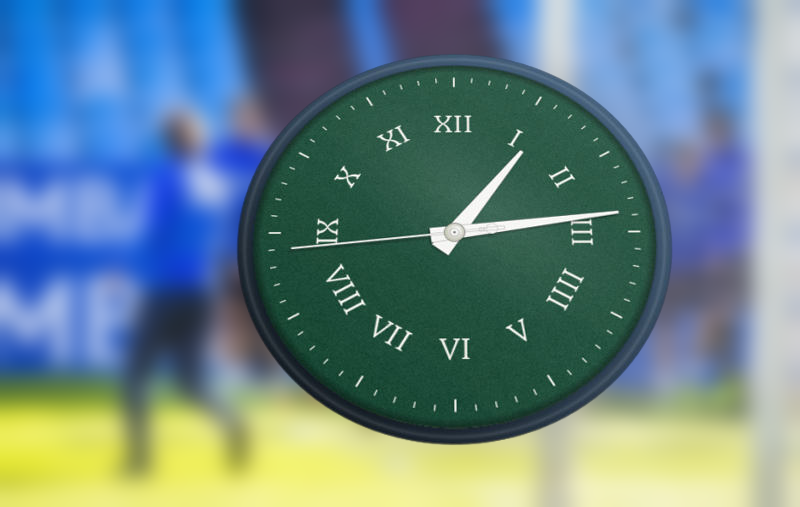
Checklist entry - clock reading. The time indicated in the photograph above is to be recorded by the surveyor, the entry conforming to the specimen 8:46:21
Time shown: 1:13:44
